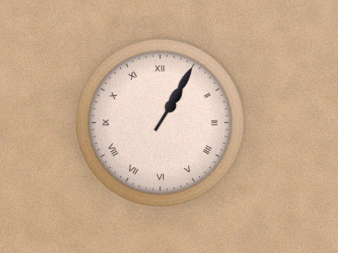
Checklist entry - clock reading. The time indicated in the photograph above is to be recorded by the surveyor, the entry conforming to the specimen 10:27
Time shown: 1:05
